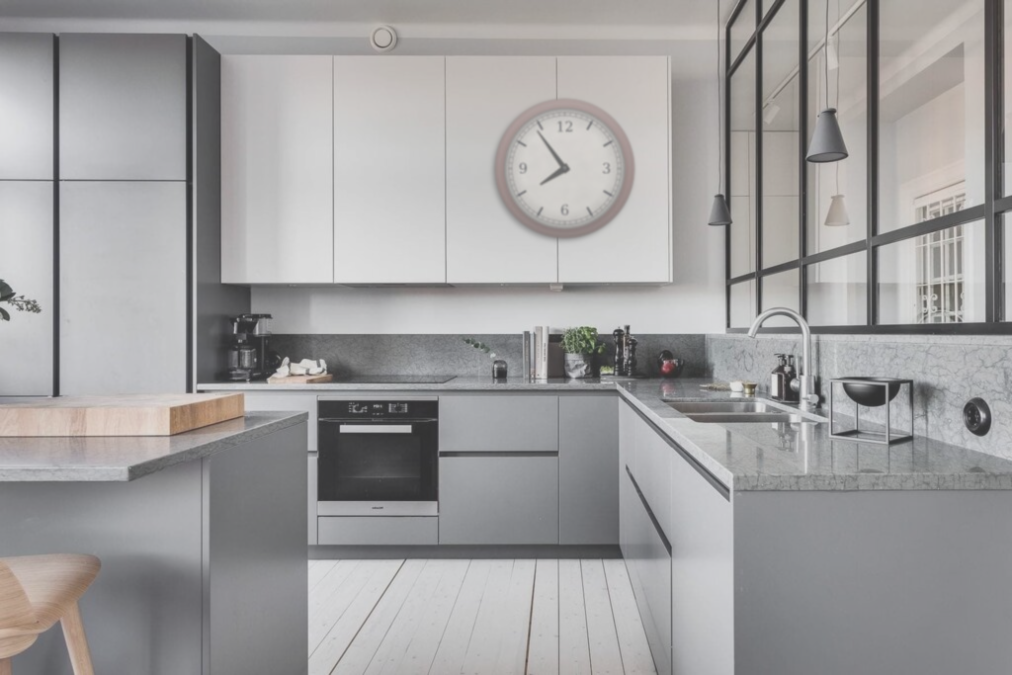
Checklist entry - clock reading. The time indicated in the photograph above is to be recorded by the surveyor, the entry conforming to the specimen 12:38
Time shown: 7:54
